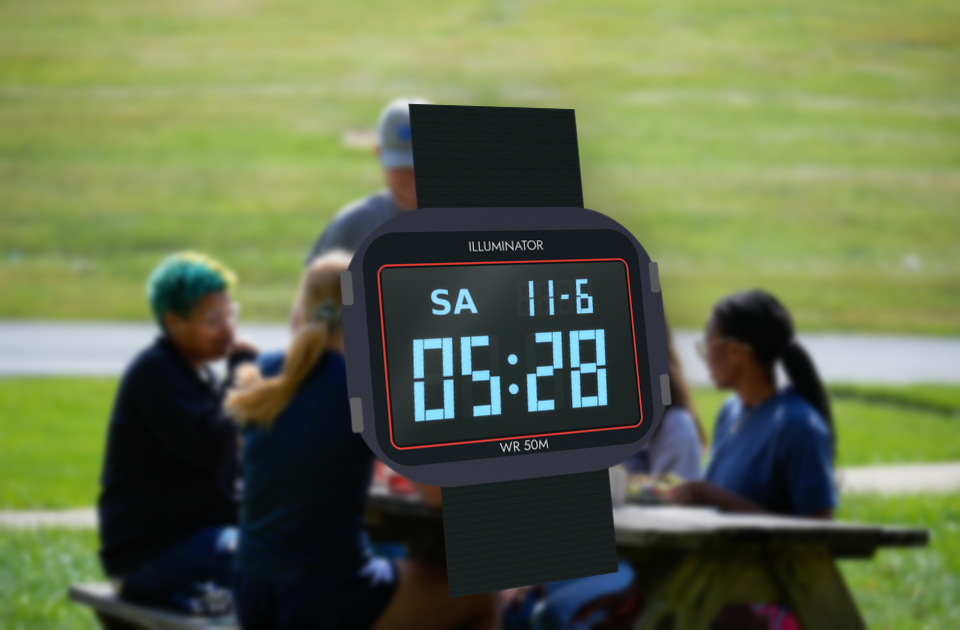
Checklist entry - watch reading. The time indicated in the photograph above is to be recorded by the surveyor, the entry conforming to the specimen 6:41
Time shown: 5:28
